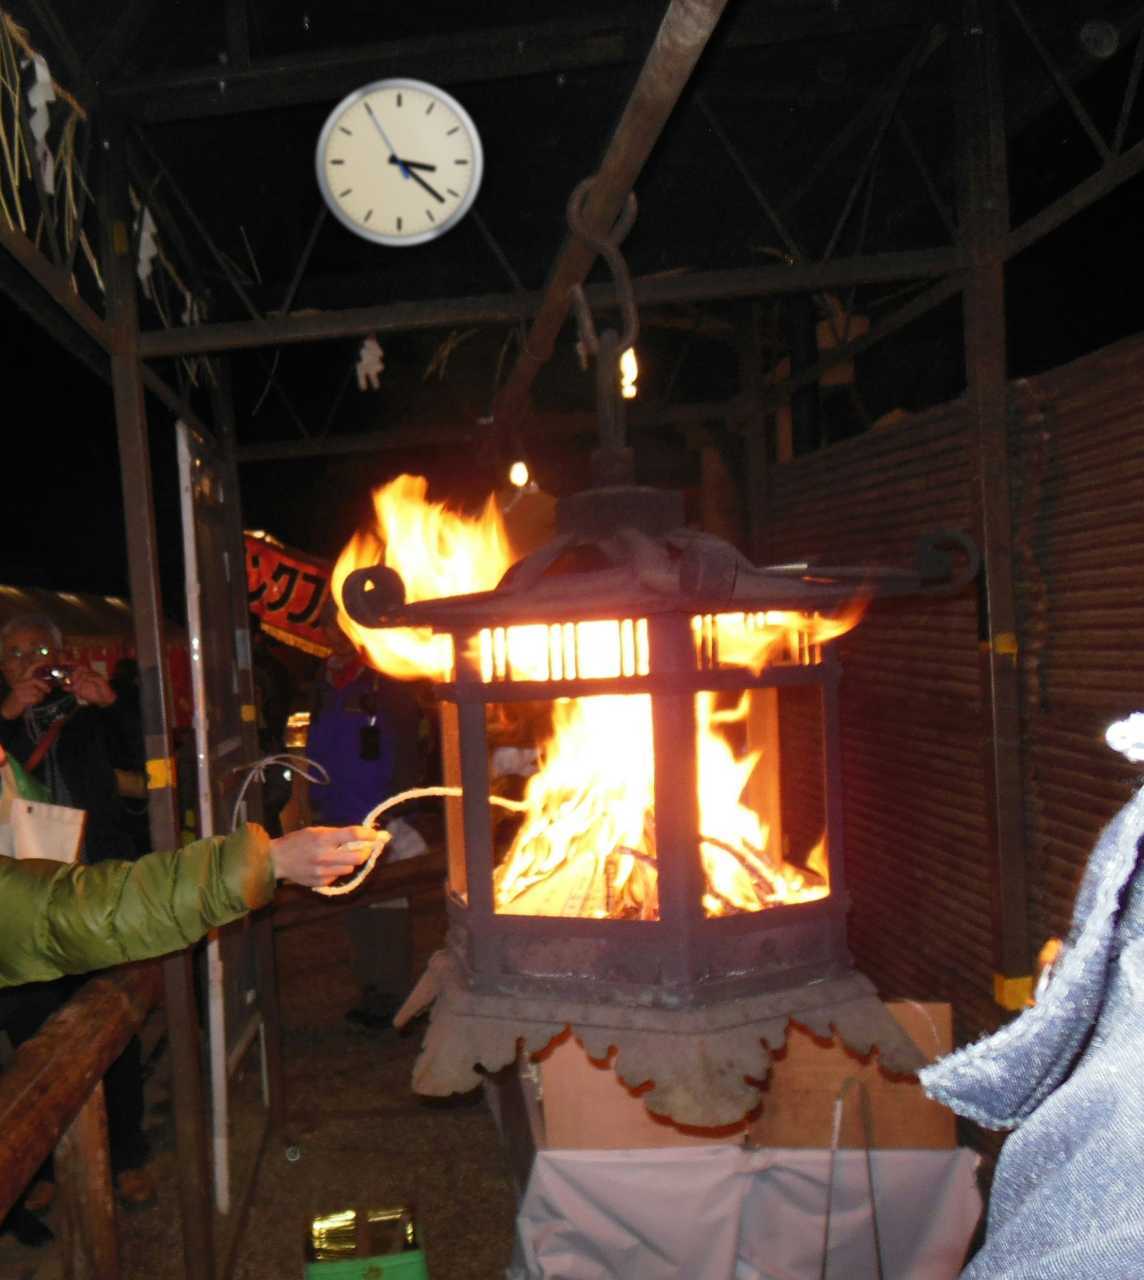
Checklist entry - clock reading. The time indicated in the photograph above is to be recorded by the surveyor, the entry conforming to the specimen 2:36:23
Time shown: 3:21:55
